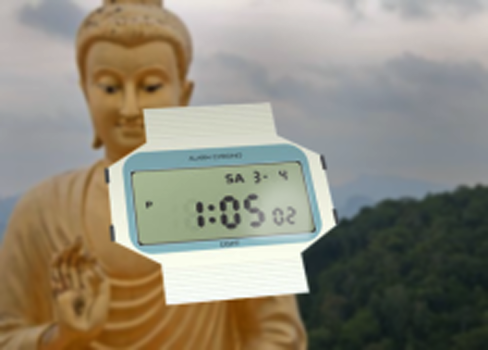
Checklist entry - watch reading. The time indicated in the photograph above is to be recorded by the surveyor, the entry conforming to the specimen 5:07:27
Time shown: 1:05:02
